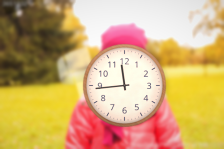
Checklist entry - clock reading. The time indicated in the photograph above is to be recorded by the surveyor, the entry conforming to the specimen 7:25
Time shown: 11:44
